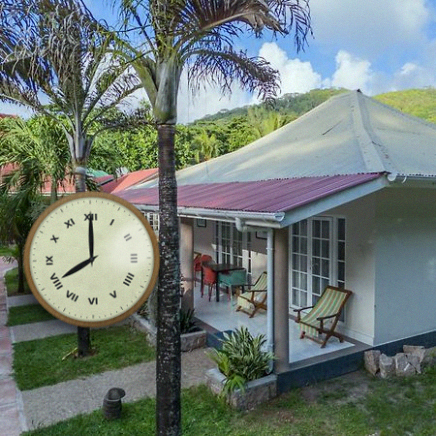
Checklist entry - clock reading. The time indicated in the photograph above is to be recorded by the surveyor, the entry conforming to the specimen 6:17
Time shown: 8:00
